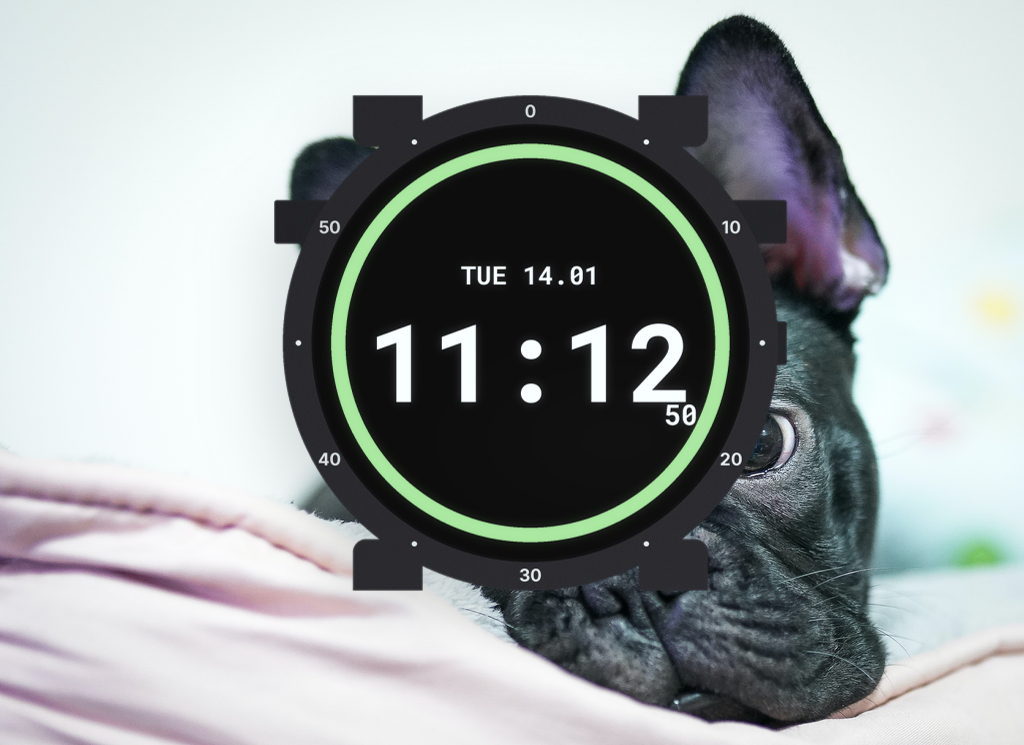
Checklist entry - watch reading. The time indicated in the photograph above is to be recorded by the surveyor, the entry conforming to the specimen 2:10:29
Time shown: 11:12:50
